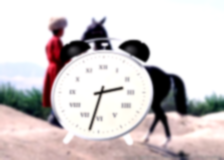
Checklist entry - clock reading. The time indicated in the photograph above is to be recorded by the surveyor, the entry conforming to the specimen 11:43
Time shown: 2:32
